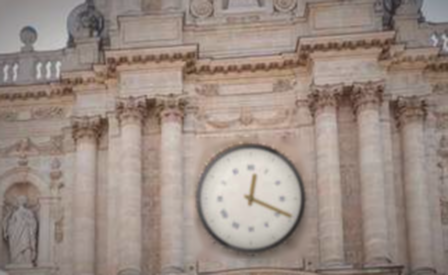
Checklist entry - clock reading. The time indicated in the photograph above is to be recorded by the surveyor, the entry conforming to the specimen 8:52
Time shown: 12:19
